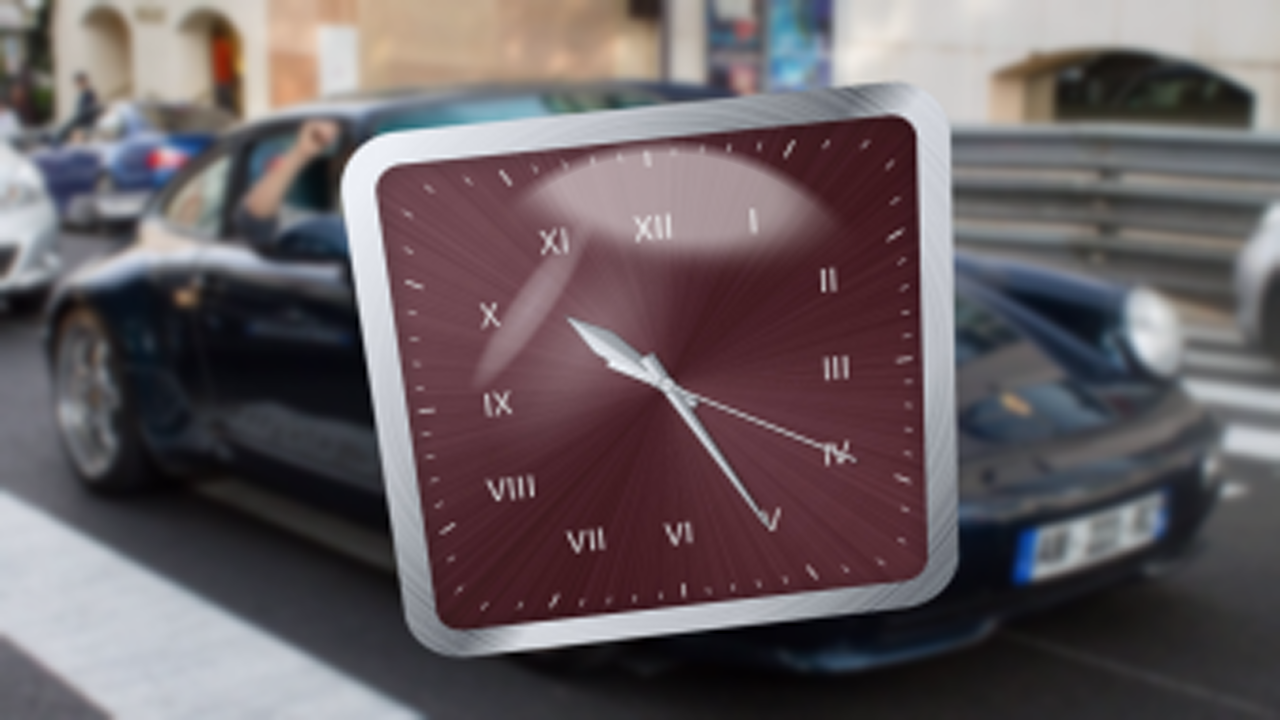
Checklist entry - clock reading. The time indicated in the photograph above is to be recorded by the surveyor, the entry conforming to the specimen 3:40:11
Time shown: 10:25:20
